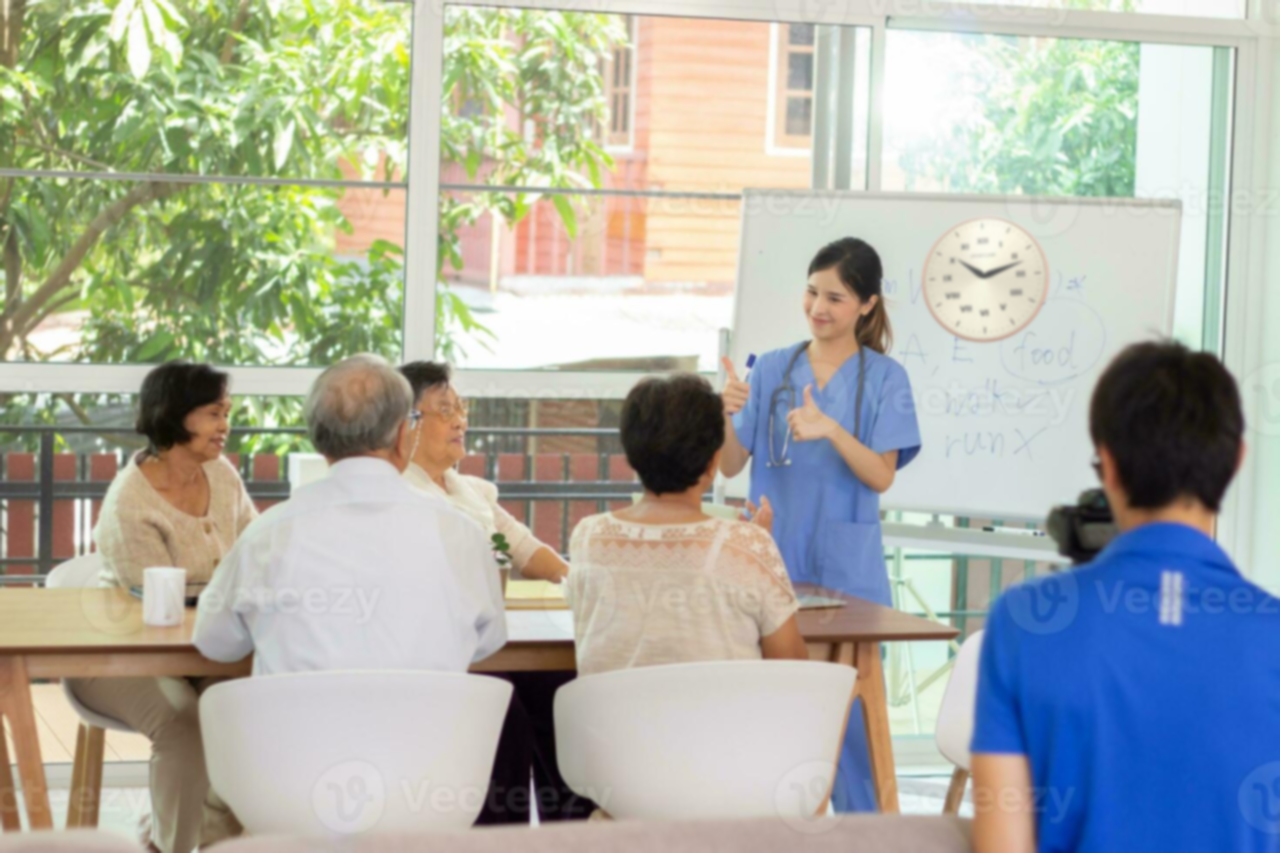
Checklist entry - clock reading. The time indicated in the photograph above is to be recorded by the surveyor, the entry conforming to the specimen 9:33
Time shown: 10:12
